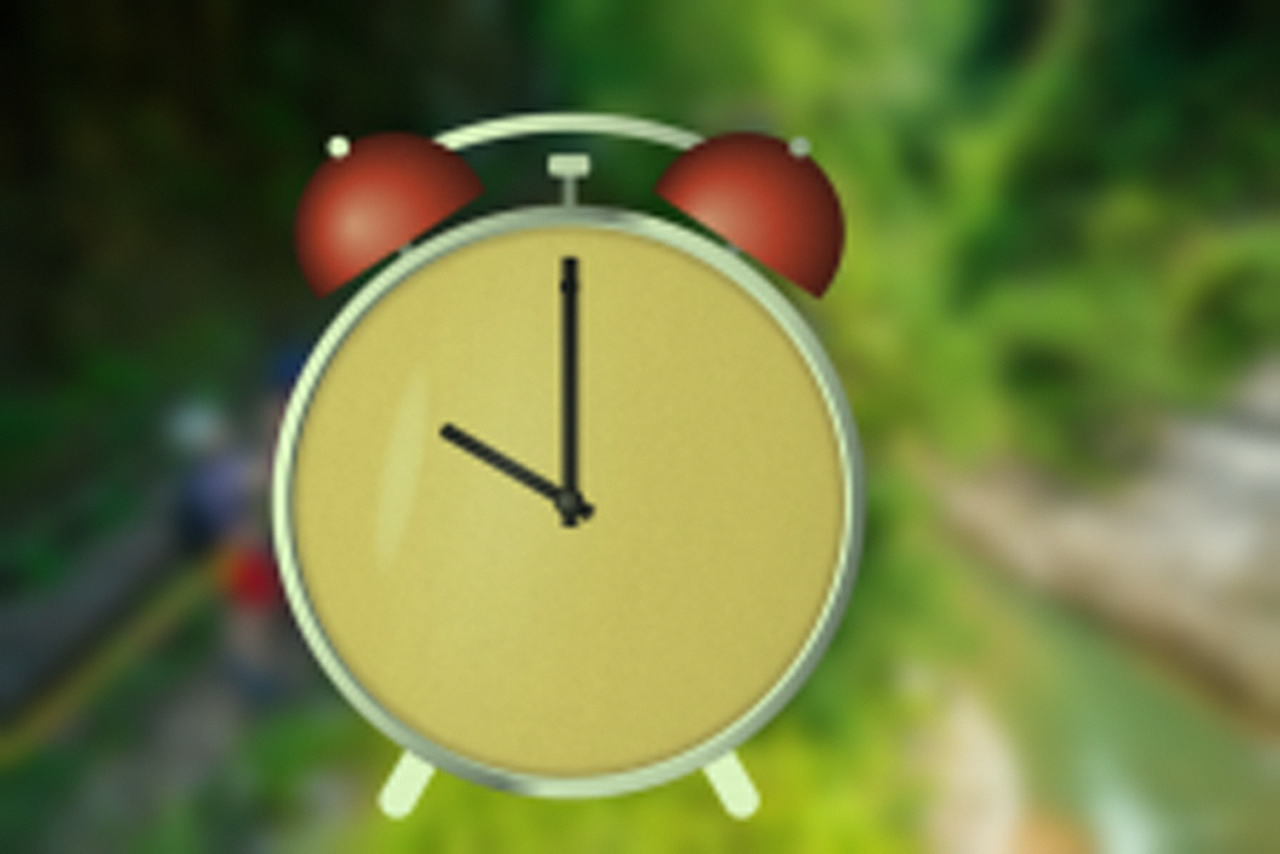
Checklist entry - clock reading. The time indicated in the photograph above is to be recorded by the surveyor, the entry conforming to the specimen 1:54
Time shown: 10:00
